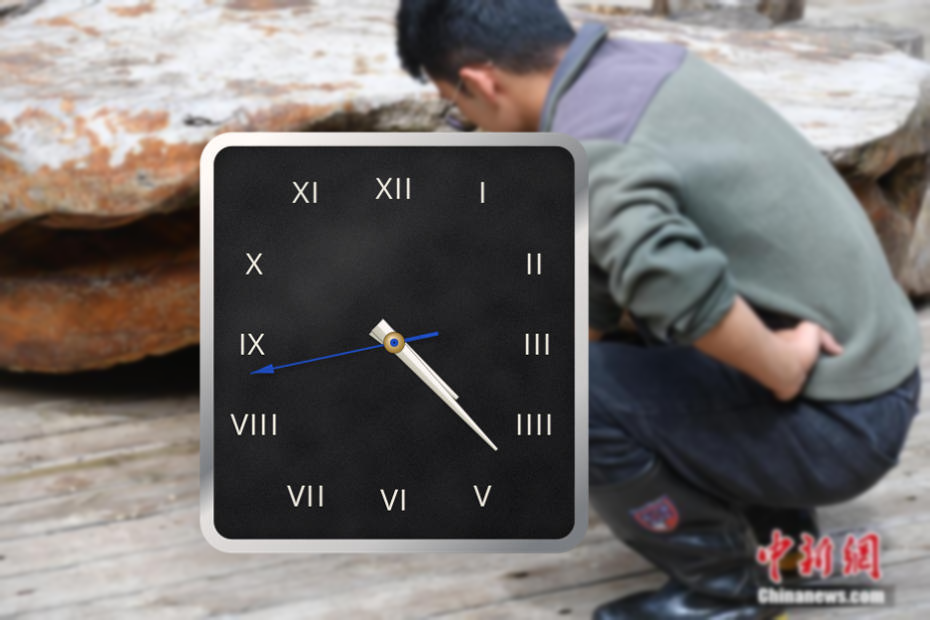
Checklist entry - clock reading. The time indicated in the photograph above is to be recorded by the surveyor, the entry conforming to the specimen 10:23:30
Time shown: 4:22:43
